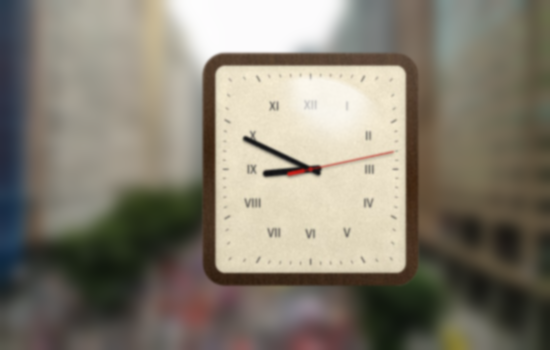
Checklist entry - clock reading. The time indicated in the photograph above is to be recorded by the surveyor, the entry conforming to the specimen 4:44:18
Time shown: 8:49:13
